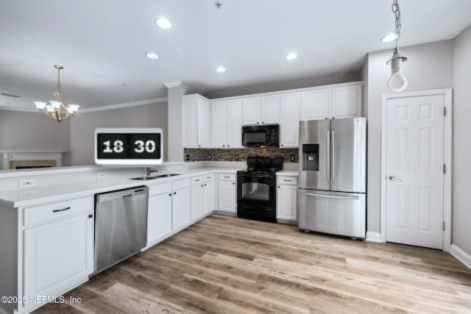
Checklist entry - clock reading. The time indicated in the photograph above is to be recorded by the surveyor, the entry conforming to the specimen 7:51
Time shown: 18:30
